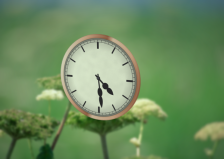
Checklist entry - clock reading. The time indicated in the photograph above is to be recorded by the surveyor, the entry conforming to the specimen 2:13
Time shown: 4:29
